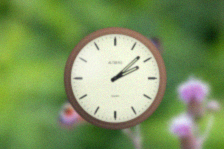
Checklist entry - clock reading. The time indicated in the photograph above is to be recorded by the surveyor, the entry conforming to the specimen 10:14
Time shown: 2:08
